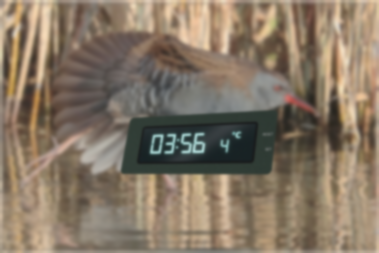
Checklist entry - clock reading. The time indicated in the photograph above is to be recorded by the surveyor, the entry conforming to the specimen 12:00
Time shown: 3:56
